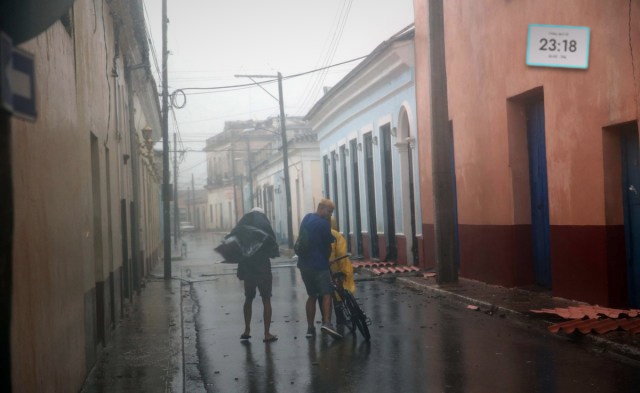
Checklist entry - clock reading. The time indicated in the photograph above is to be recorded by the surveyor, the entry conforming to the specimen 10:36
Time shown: 23:18
